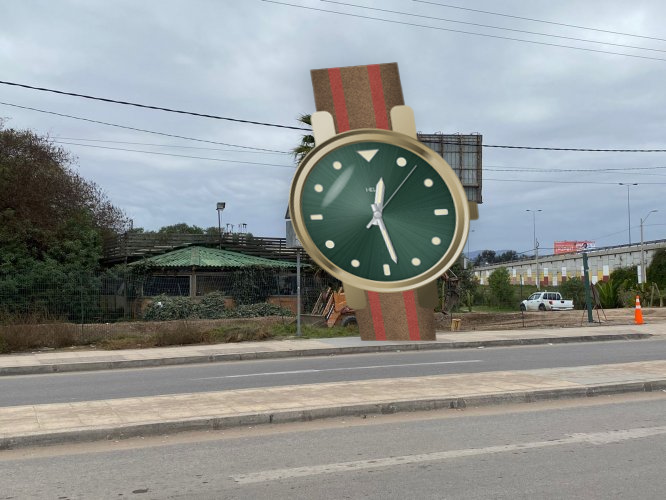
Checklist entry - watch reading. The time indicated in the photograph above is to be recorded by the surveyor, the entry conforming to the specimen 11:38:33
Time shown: 12:28:07
